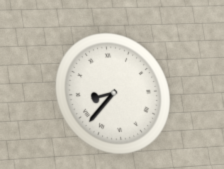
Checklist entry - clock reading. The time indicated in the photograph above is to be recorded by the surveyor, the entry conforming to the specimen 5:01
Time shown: 8:38
